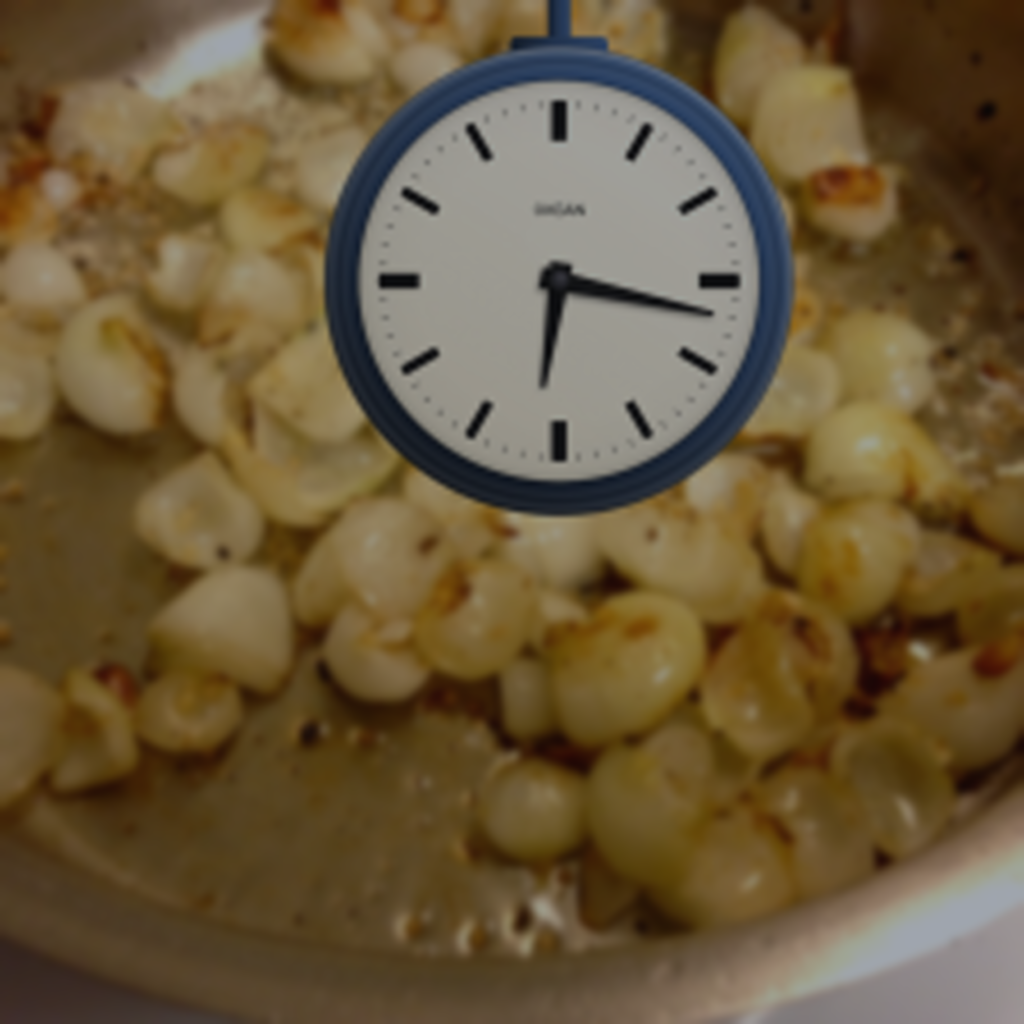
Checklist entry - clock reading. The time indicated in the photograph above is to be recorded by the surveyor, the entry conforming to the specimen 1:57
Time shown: 6:17
